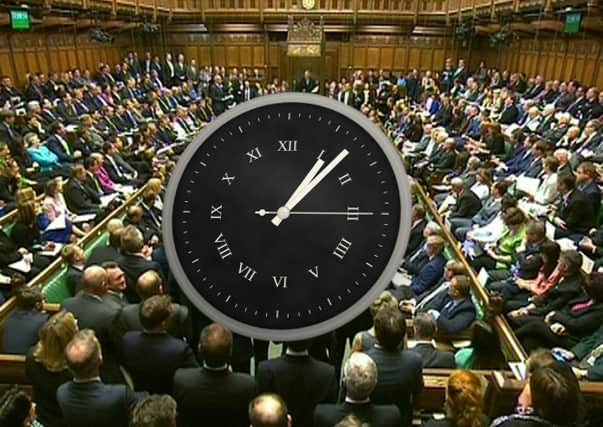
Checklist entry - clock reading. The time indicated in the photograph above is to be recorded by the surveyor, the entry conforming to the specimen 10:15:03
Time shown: 1:07:15
